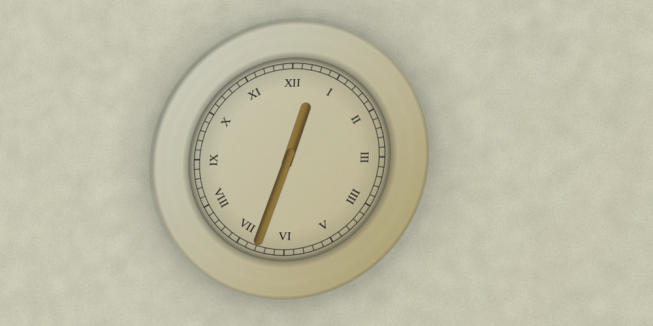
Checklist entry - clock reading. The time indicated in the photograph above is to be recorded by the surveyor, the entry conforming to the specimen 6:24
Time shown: 12:33
